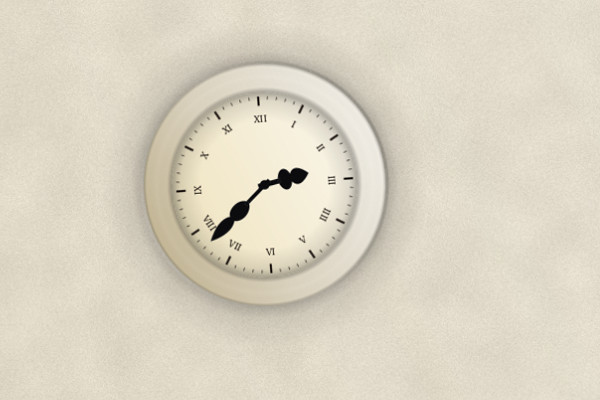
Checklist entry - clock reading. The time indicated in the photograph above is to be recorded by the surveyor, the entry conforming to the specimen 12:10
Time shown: 2:38
